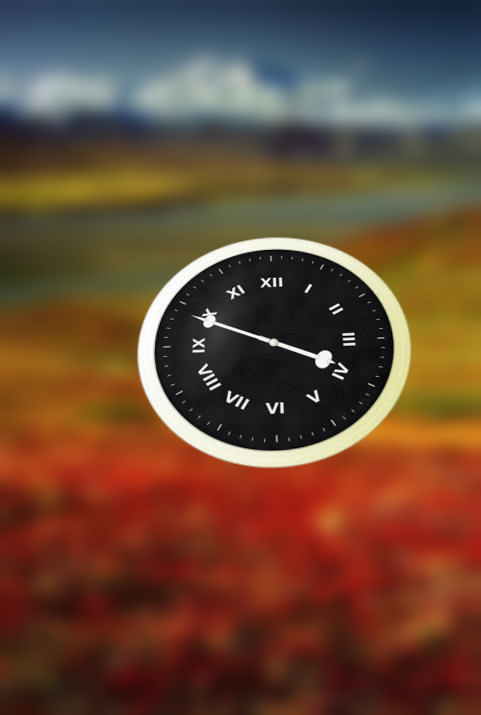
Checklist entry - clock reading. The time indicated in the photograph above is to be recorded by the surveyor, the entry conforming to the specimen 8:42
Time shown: 3:49
